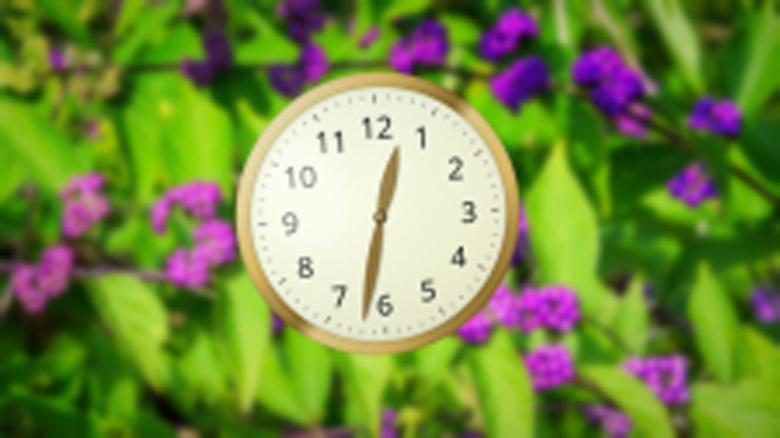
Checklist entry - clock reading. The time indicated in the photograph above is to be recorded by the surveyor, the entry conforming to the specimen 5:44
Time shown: 12:32
